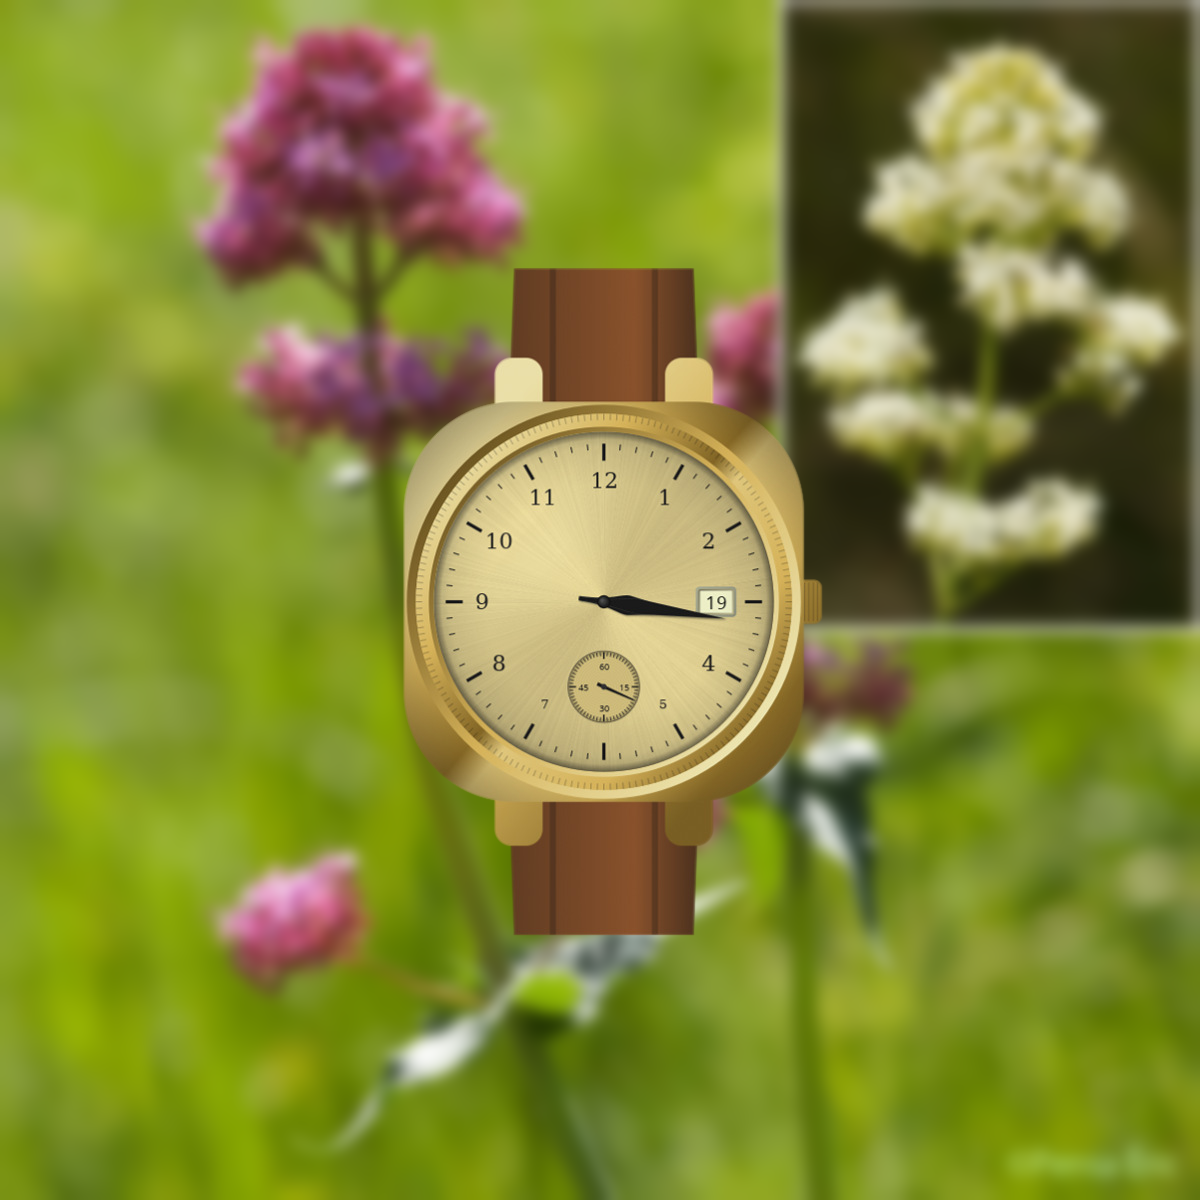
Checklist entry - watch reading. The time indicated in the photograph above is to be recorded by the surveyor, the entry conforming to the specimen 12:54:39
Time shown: 3:16:19
